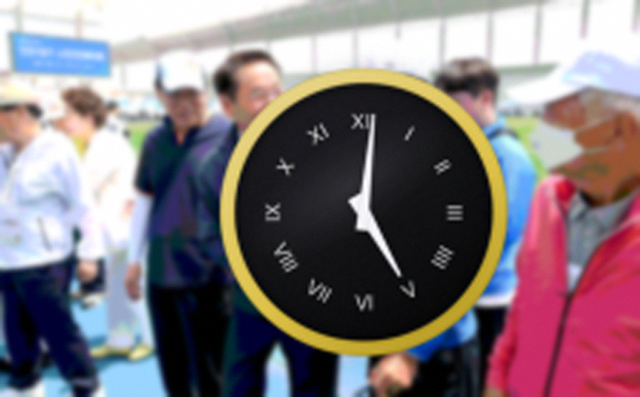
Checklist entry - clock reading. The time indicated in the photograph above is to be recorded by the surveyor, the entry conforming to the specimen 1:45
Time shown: 5:01
